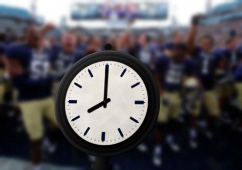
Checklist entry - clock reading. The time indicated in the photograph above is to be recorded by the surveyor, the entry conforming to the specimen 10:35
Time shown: 8:00
